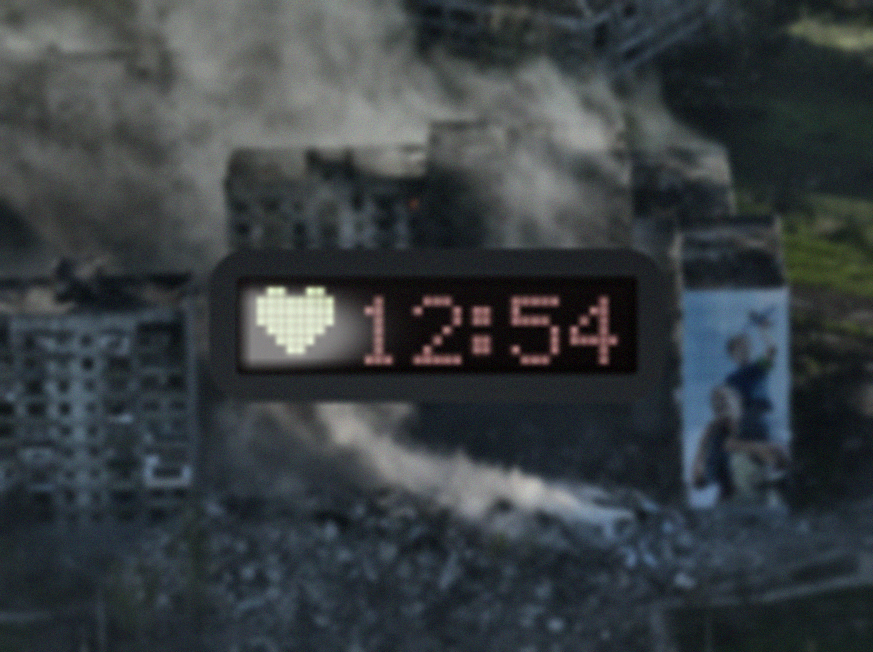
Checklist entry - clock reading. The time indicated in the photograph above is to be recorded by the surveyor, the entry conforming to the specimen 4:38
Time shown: 12:54
